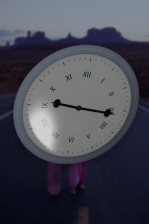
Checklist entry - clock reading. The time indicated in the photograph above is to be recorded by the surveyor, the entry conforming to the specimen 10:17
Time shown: 9:16
